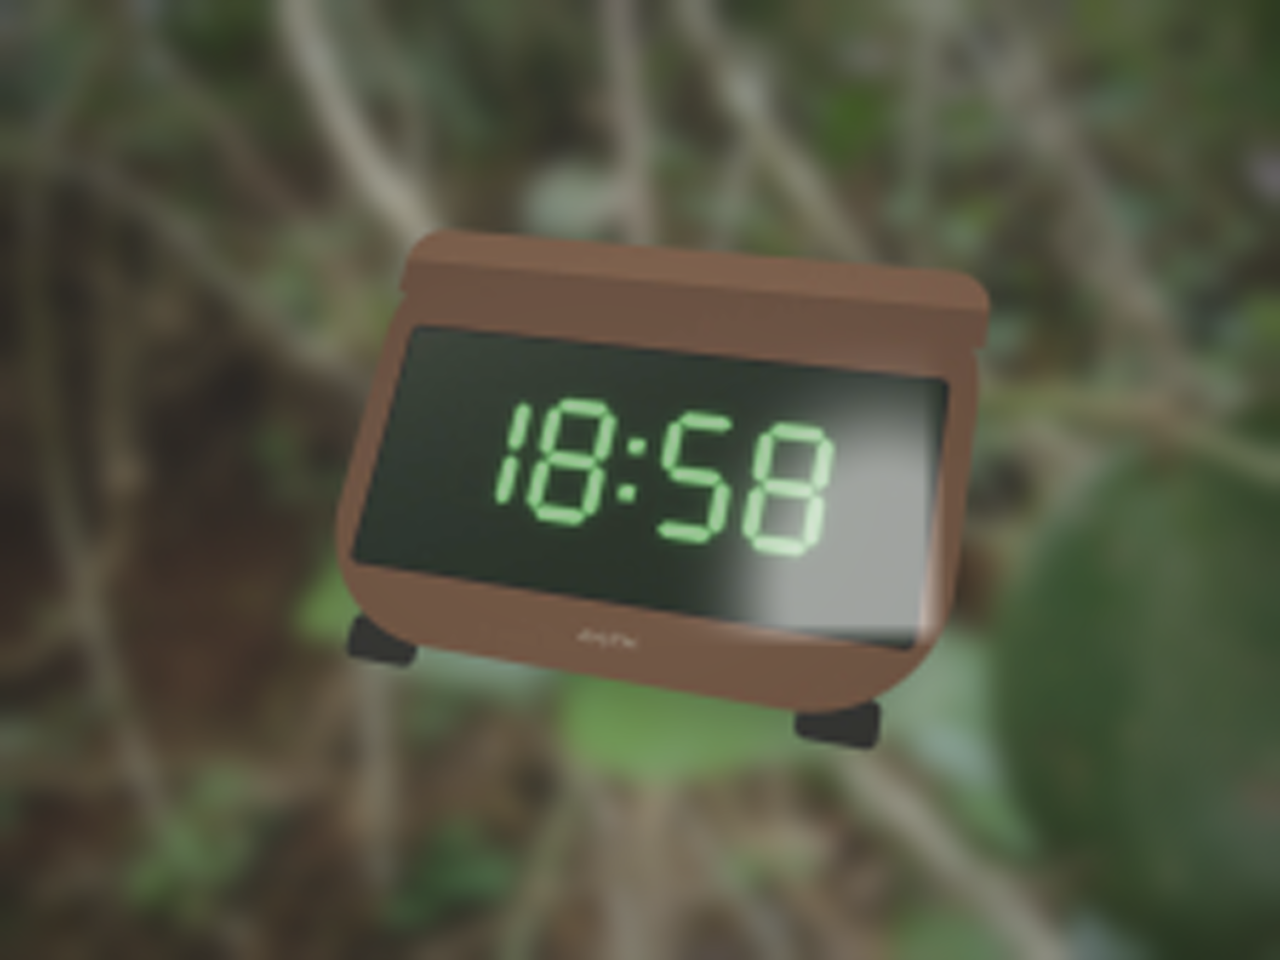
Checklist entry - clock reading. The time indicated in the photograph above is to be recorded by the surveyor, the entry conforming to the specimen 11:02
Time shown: 18:58
